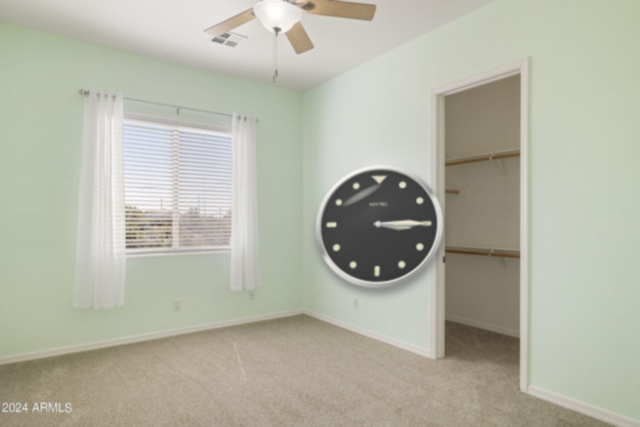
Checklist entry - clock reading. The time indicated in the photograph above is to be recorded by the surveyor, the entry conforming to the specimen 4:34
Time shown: 3:15
